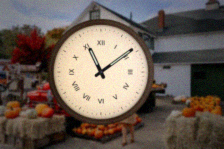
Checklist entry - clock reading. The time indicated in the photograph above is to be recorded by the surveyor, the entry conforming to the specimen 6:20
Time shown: 11:09
